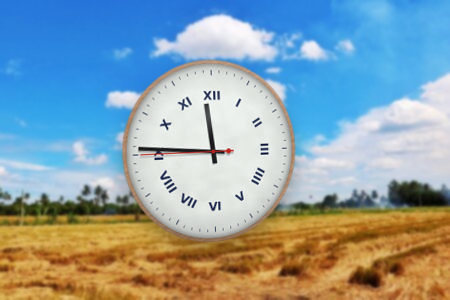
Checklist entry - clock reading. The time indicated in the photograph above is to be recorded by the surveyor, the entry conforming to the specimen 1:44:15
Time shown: 11:45:45
